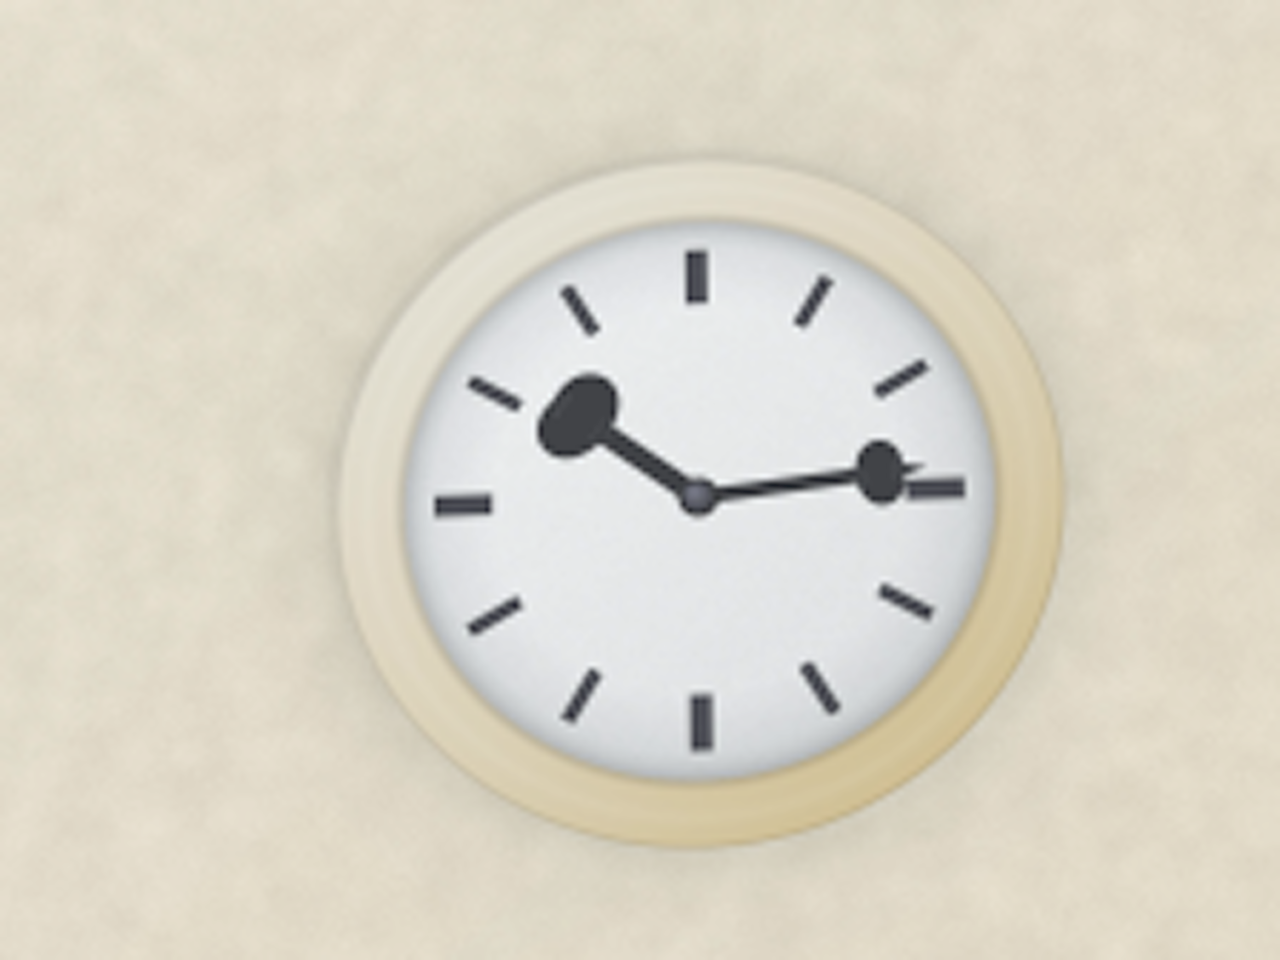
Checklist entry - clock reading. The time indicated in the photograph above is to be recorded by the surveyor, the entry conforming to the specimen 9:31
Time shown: 10:14
